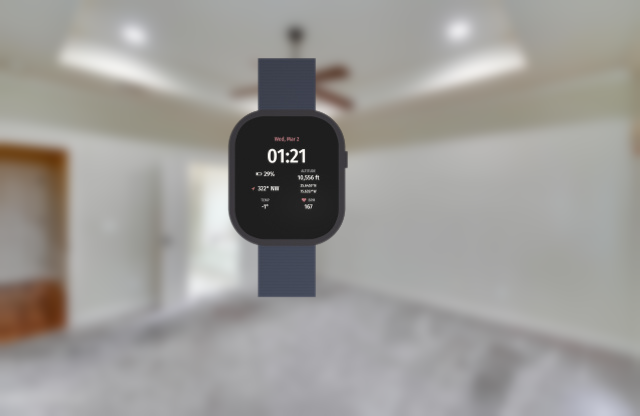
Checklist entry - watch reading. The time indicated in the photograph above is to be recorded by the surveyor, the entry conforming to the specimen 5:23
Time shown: 1:21
